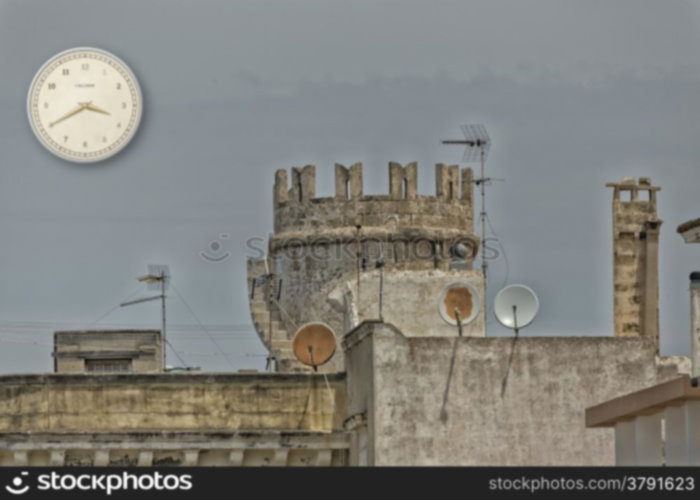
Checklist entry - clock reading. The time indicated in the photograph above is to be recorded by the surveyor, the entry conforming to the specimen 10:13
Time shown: 3:40
